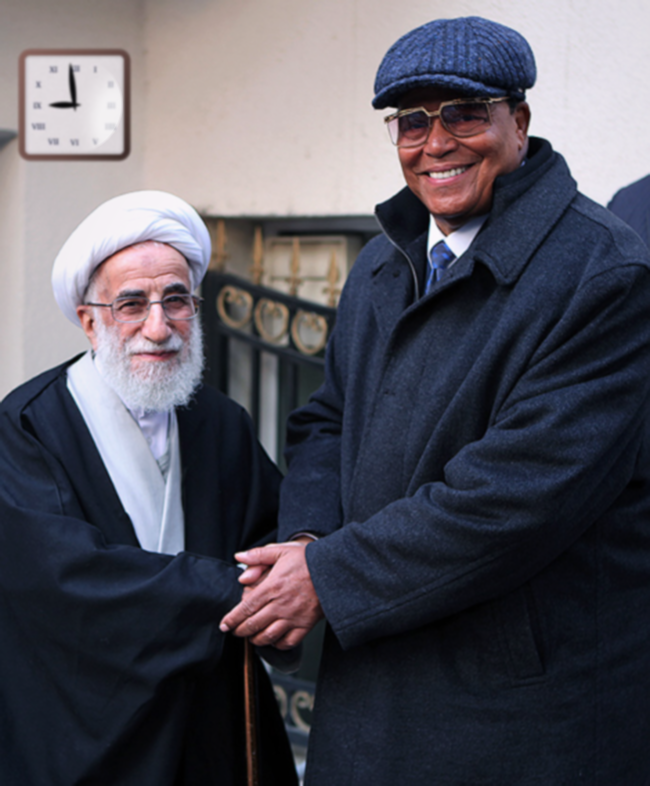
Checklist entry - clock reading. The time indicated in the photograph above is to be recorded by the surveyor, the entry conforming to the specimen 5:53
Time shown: 8:59
